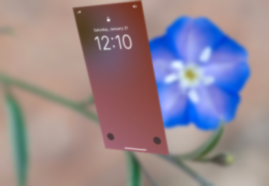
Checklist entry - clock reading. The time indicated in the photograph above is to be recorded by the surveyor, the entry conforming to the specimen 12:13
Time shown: 12:10
